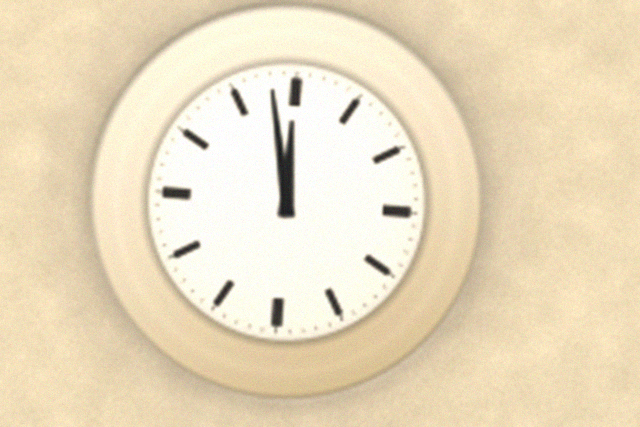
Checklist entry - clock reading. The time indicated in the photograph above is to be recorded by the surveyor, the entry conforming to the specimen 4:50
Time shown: 11:58
